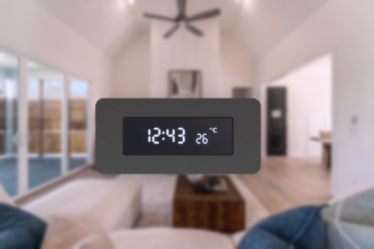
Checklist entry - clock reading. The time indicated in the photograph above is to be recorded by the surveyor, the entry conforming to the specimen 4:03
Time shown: 12:43
